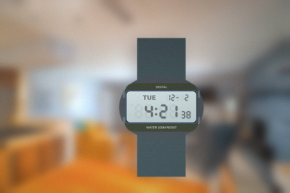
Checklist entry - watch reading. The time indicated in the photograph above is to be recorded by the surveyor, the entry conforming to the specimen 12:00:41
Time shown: 4:21:38
